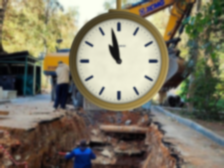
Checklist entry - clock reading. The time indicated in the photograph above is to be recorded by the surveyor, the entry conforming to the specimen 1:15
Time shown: 10:58
